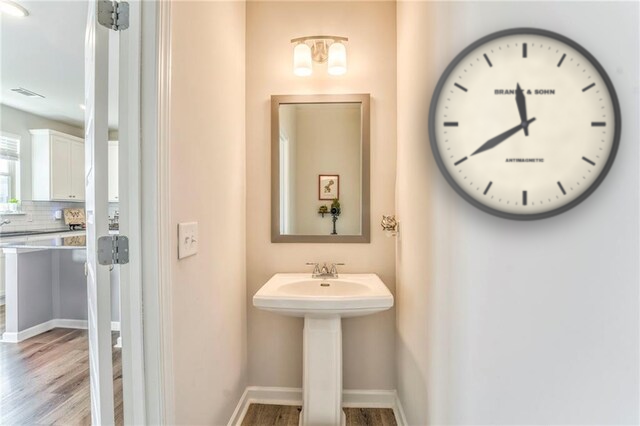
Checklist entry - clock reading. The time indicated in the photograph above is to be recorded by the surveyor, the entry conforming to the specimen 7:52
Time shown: 11:40
